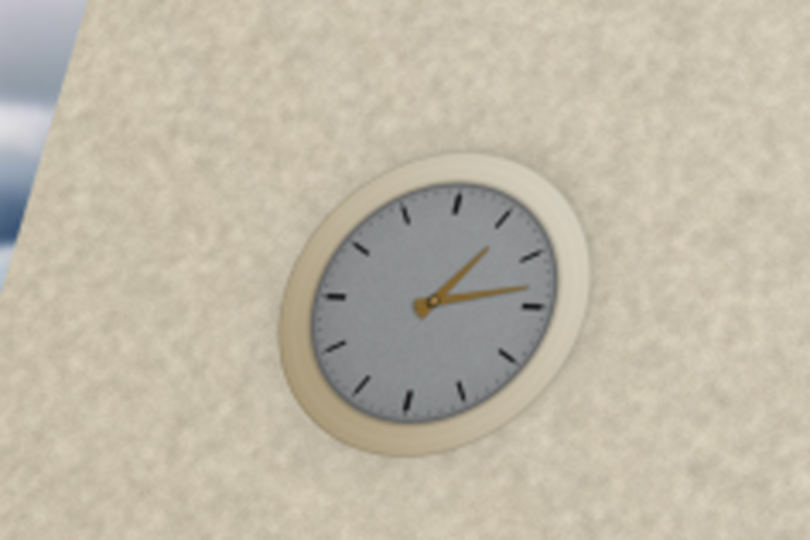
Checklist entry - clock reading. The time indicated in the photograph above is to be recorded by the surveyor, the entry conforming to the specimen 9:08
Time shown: 1:13
